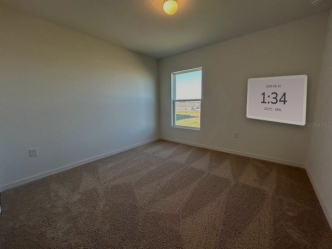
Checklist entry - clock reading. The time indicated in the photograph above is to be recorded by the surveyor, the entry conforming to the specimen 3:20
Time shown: 1:34
